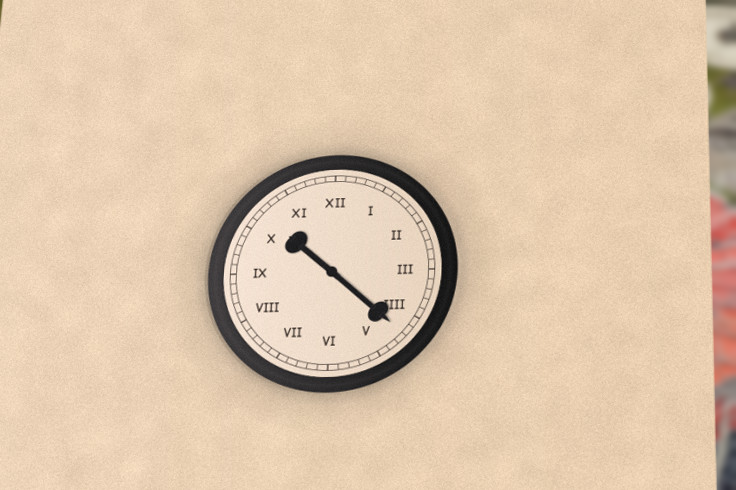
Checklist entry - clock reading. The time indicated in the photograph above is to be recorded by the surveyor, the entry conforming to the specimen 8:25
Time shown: 10:22
